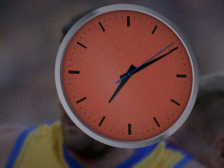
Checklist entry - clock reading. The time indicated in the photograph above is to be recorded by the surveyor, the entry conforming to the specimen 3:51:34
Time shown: 7:10:09
